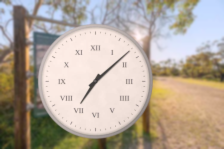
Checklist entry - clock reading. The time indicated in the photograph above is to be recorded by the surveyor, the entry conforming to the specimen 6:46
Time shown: 7:08
